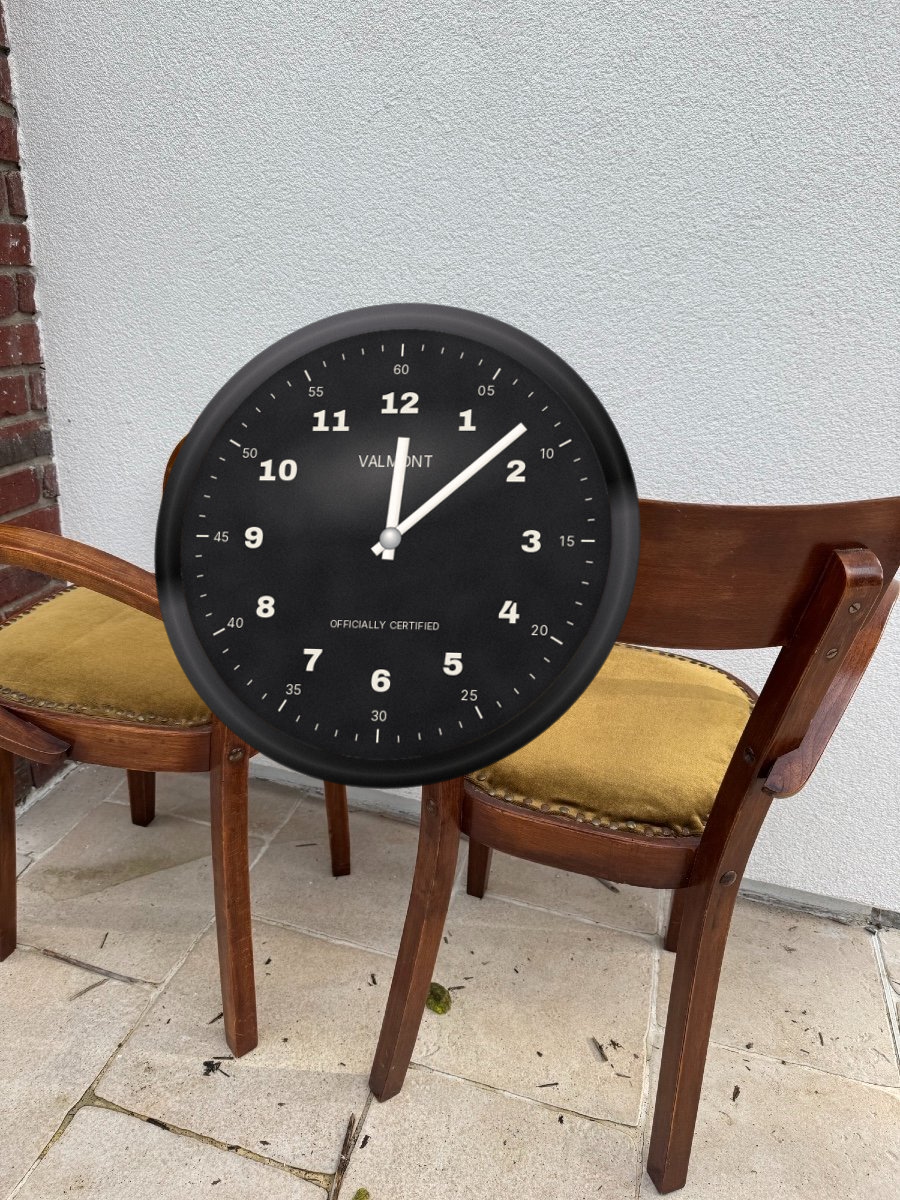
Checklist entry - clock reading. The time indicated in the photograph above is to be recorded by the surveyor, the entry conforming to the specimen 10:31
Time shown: 12:08
